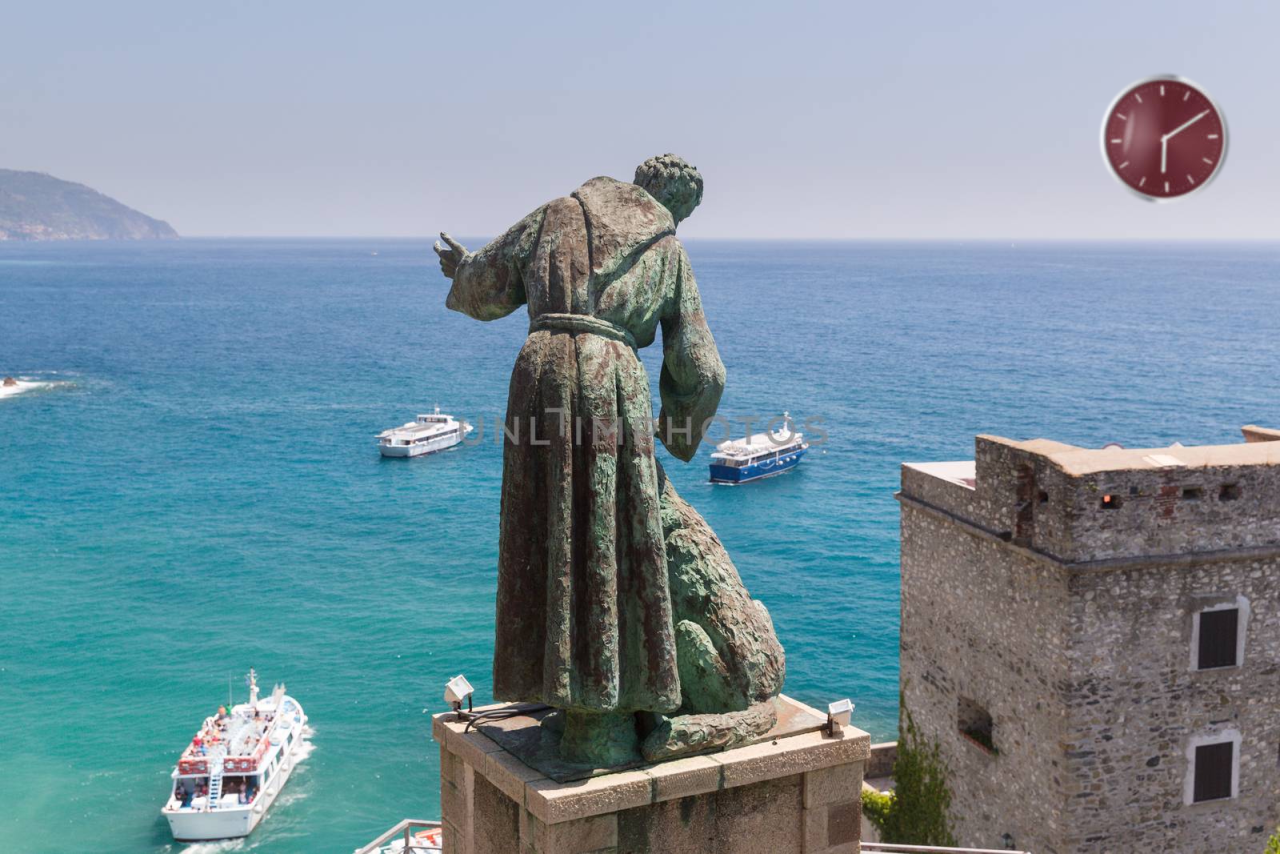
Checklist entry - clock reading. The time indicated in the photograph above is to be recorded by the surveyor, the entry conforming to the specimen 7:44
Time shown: 6:10
